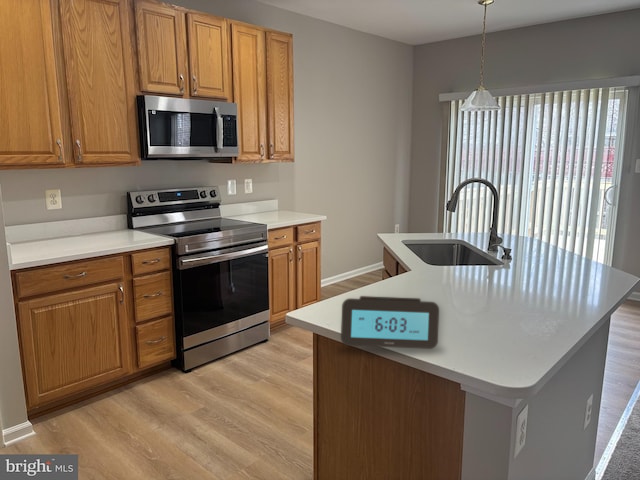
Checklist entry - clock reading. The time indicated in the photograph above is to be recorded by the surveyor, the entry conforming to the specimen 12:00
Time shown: 6:03
